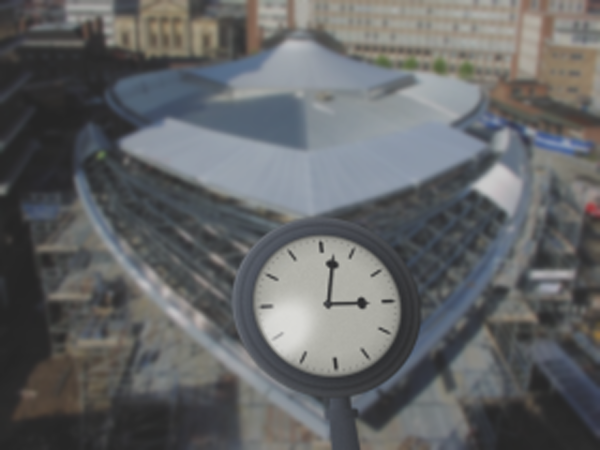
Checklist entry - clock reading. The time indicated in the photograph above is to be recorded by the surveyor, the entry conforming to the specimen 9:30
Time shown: 3:02
